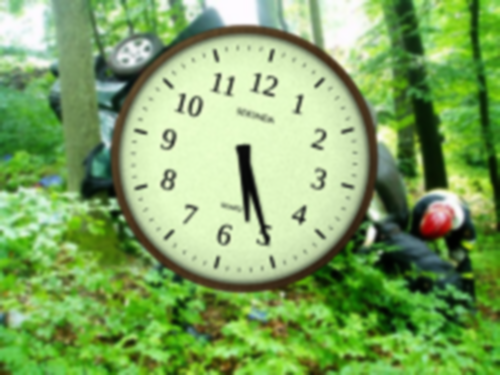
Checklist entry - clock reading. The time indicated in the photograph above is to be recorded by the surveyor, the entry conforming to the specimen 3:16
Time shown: 5:25
